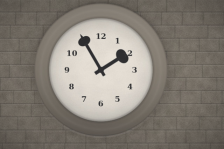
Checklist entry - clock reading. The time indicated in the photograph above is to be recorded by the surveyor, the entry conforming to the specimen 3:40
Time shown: 1:55
